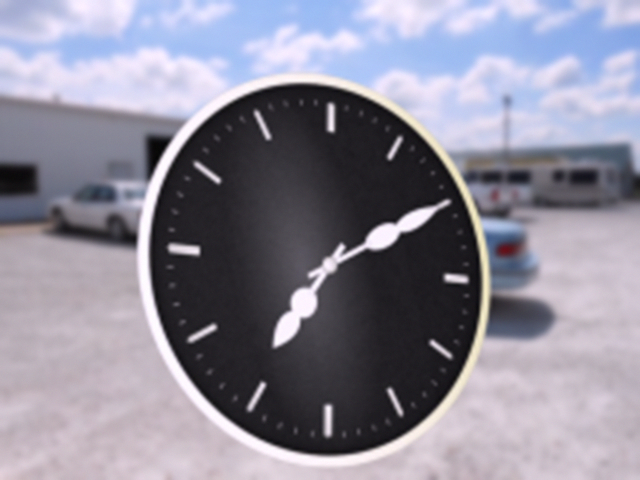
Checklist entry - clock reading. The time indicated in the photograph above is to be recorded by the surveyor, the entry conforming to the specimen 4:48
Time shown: 7:10
